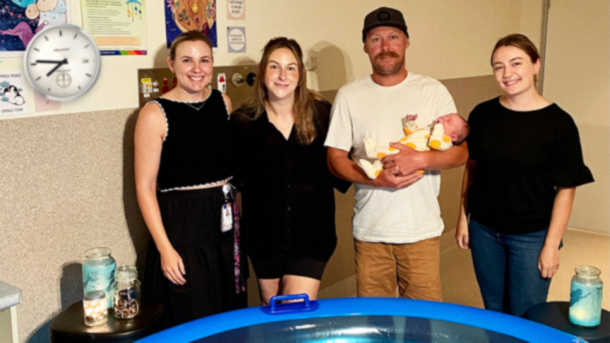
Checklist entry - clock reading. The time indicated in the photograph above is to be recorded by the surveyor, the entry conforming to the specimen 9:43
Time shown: 7:46
